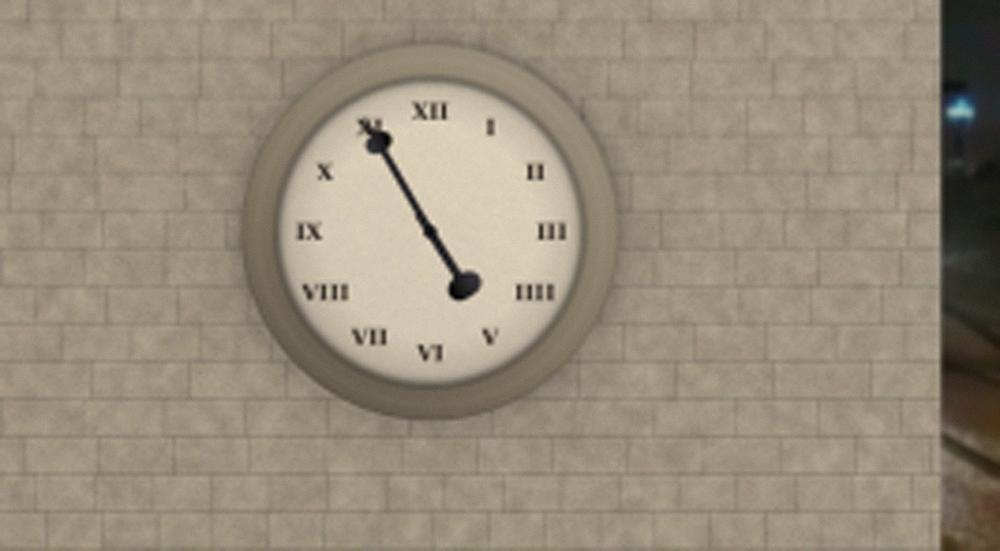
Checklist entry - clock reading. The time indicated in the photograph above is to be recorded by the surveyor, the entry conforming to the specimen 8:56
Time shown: 4:55
